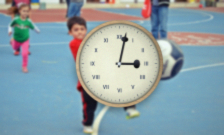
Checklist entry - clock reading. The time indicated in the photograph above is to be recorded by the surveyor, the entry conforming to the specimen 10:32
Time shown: 3:02
